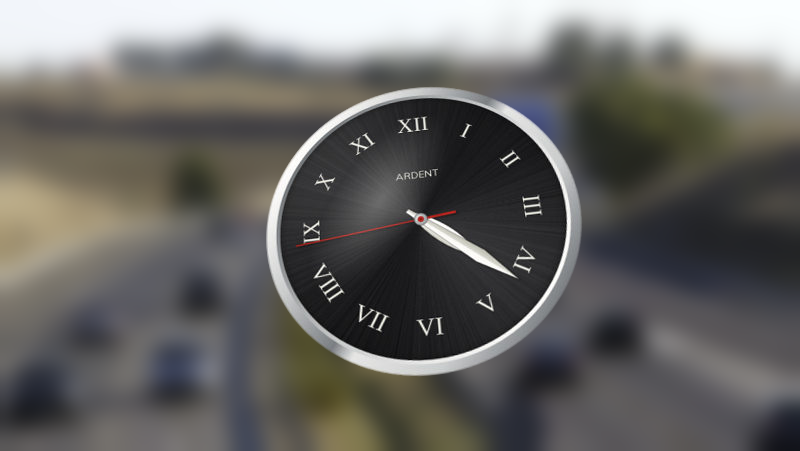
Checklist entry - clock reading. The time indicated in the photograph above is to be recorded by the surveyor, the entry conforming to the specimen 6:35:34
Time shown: 4:21:44
